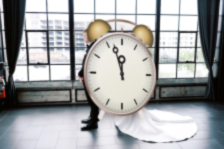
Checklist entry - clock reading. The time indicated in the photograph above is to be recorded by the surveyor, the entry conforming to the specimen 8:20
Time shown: 11:57
